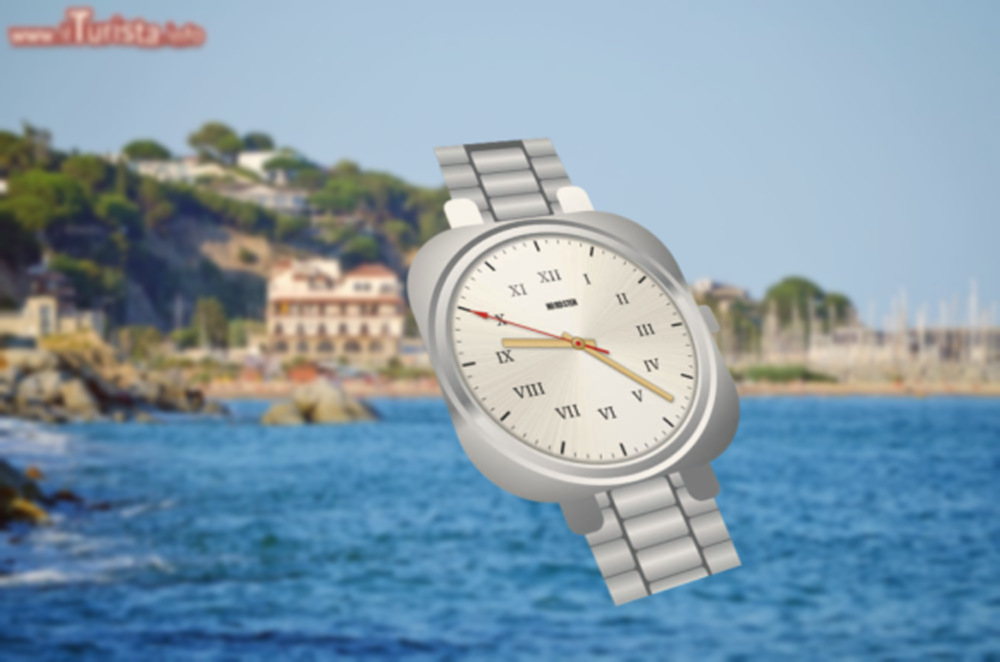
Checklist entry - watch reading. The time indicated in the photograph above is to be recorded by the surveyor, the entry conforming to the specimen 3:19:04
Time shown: 9:22:50
